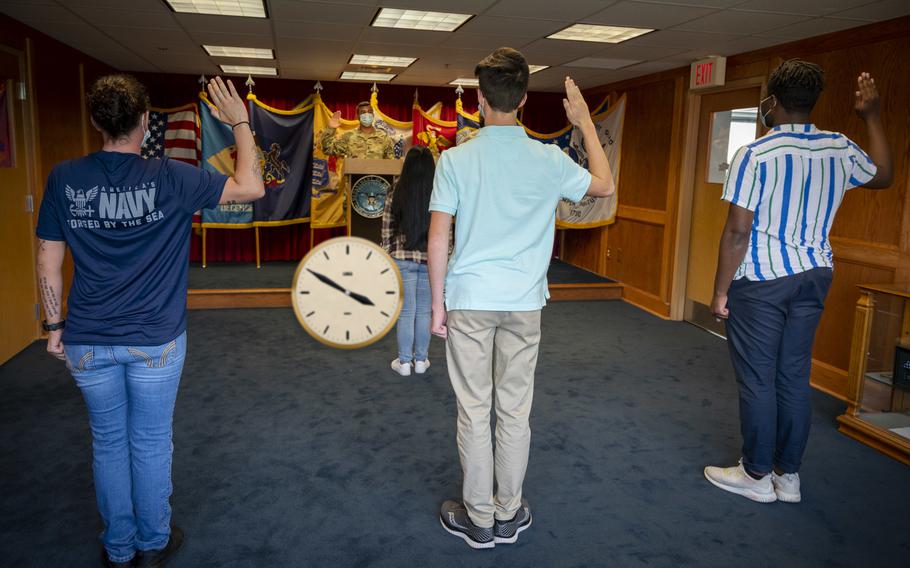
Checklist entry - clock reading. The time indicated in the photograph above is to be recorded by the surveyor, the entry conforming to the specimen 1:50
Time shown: 3:50
